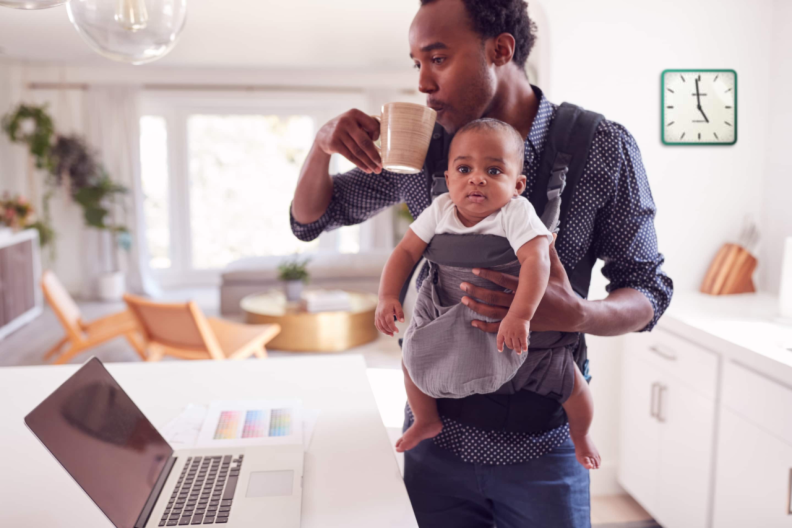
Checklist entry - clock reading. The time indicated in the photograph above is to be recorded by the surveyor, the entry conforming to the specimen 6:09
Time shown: 4:59
